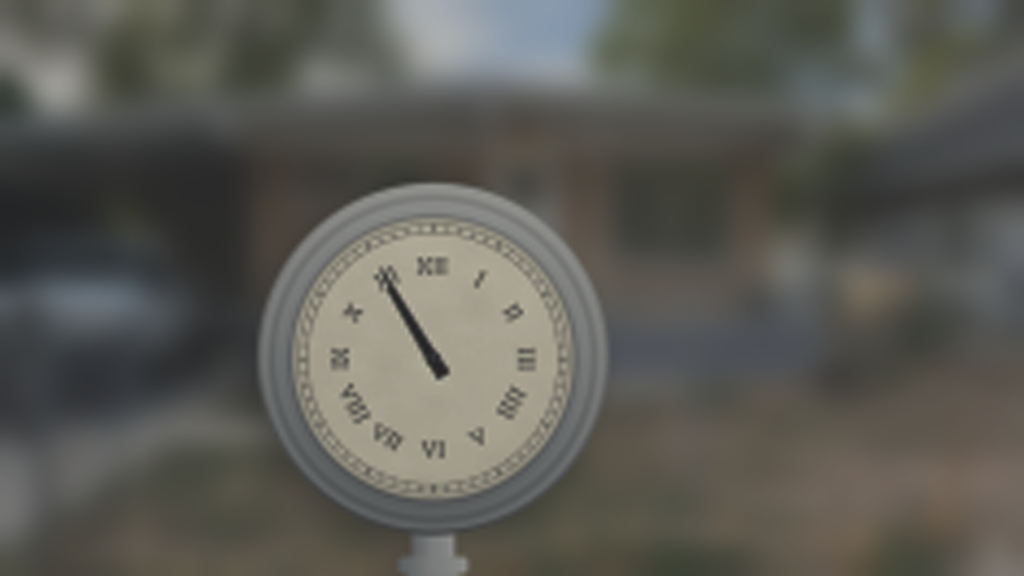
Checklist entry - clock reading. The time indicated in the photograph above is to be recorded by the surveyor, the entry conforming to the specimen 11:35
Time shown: 10:55
